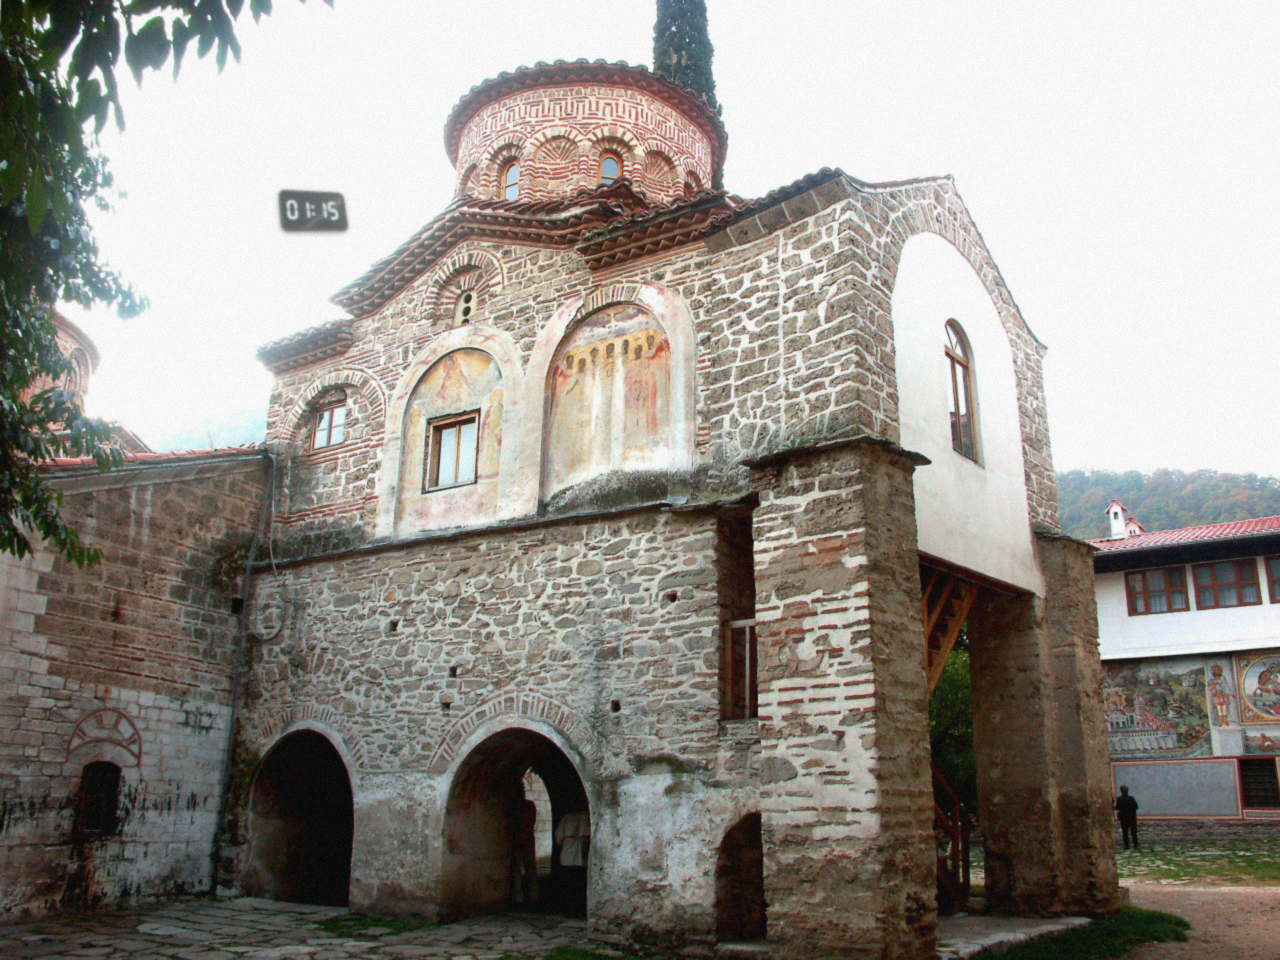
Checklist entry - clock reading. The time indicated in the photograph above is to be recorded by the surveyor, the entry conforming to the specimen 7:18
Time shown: 1:15
